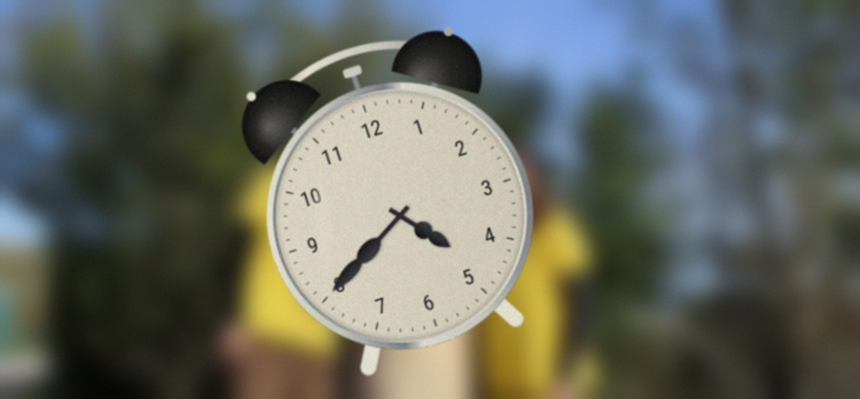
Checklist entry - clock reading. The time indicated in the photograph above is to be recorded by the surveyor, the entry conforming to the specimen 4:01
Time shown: 4:40
